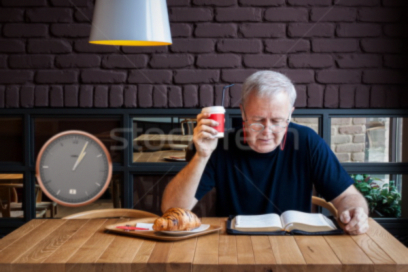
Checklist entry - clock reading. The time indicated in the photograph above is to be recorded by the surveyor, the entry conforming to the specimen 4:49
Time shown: 1:04
